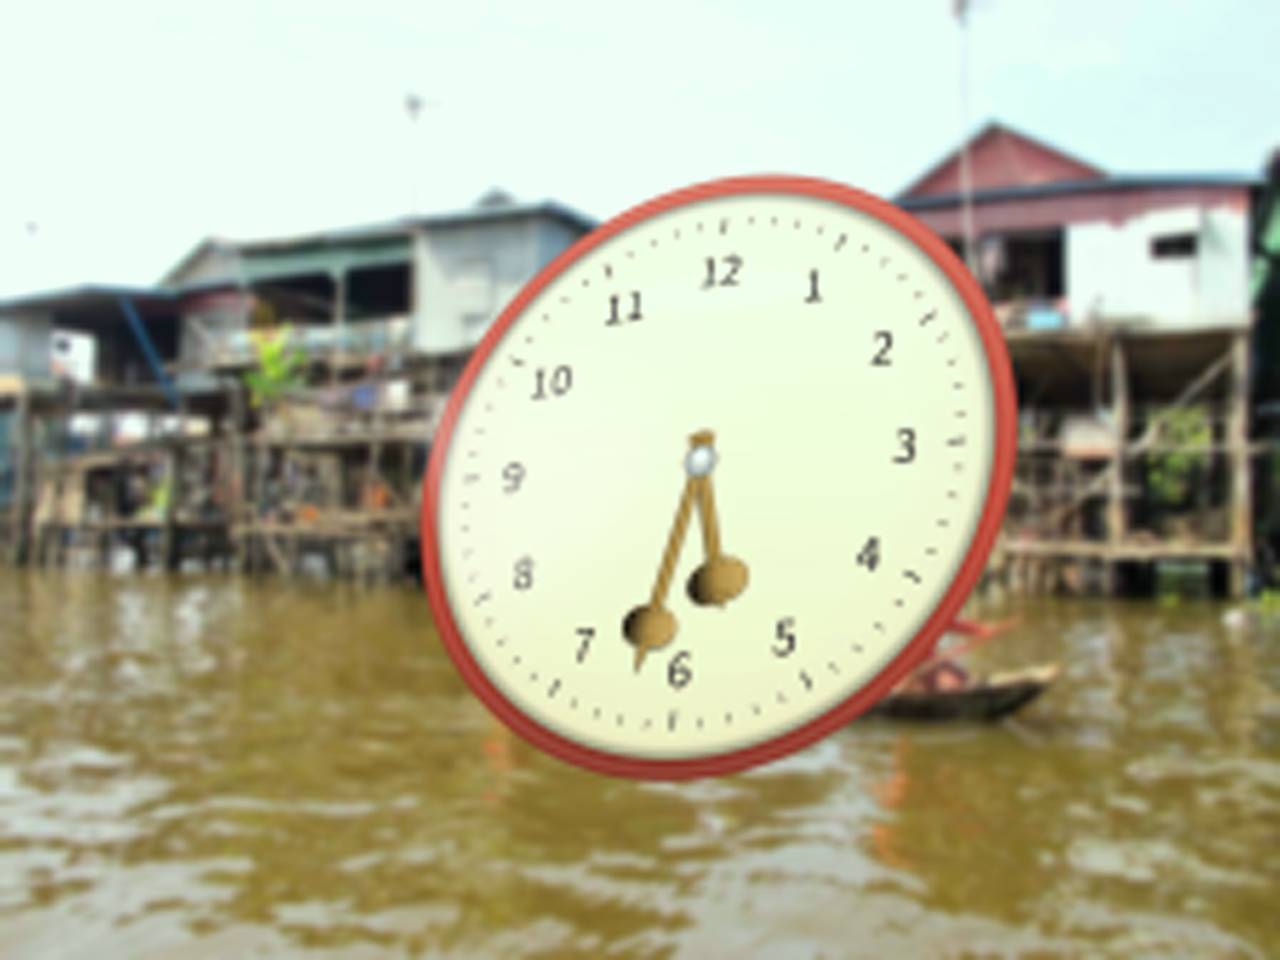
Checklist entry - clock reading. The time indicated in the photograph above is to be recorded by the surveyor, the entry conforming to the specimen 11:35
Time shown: 5:32
